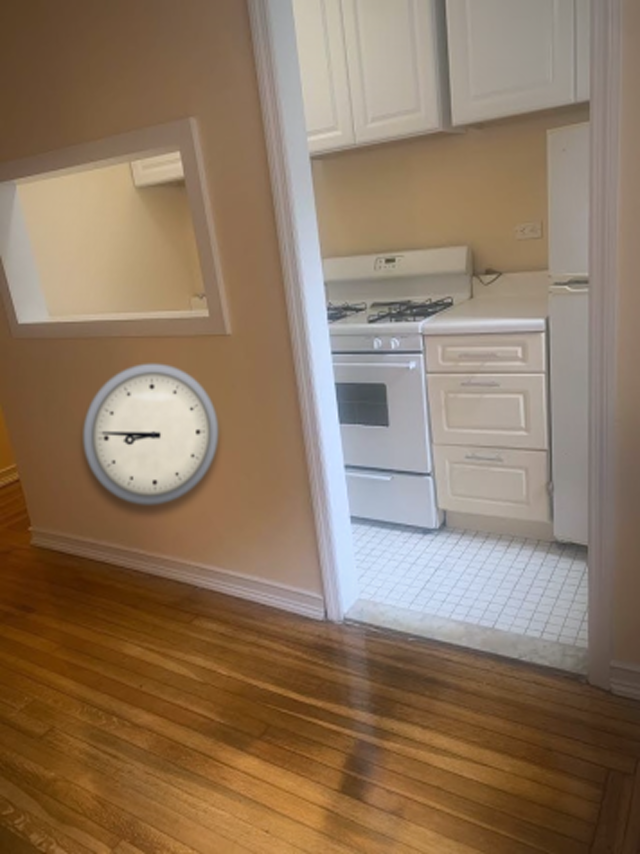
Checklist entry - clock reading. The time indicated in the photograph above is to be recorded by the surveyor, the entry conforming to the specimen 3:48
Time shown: 8:46
